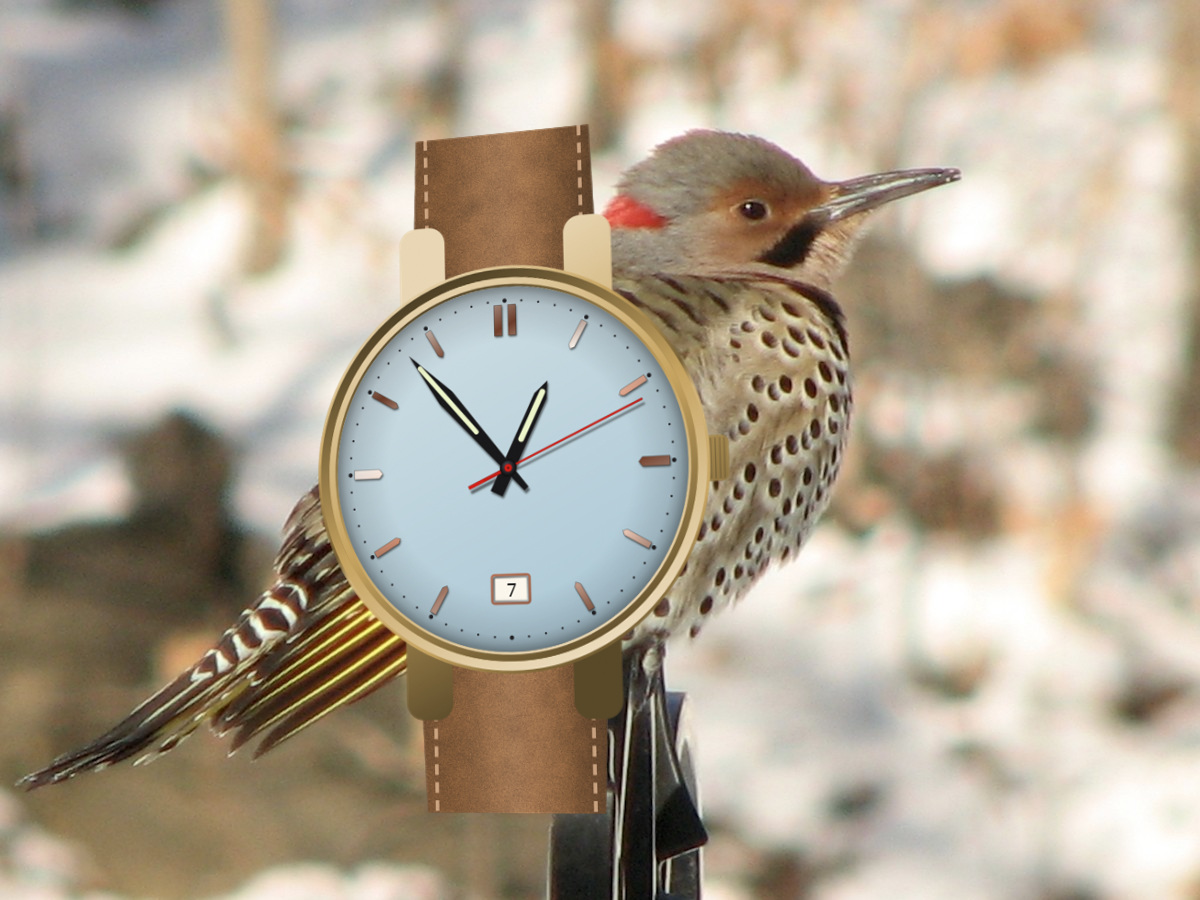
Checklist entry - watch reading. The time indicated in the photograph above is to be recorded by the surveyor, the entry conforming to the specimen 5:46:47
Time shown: 12:53:11
